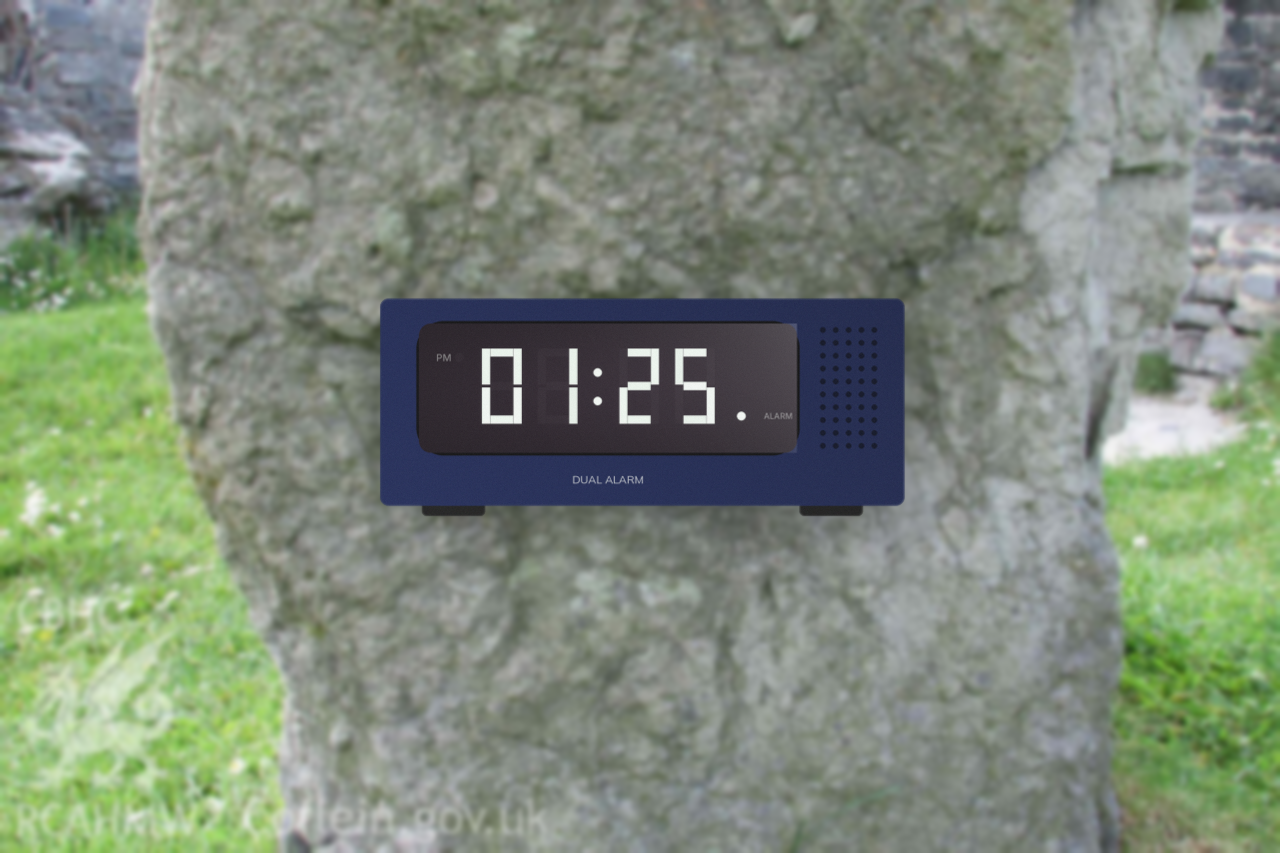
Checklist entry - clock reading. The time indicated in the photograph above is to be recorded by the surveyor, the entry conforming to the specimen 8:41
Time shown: 1:25
